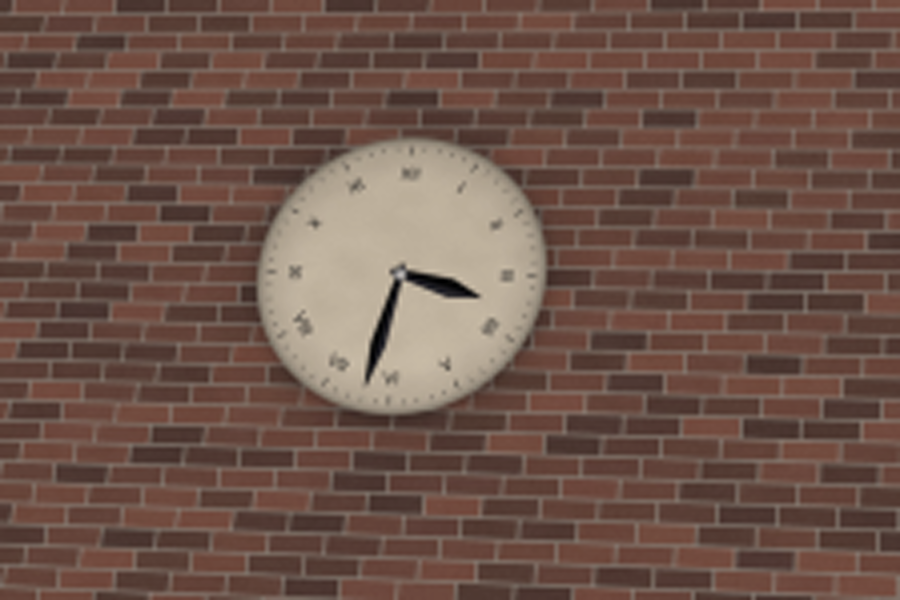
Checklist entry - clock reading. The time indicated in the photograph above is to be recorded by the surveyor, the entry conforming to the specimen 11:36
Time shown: 3:32
